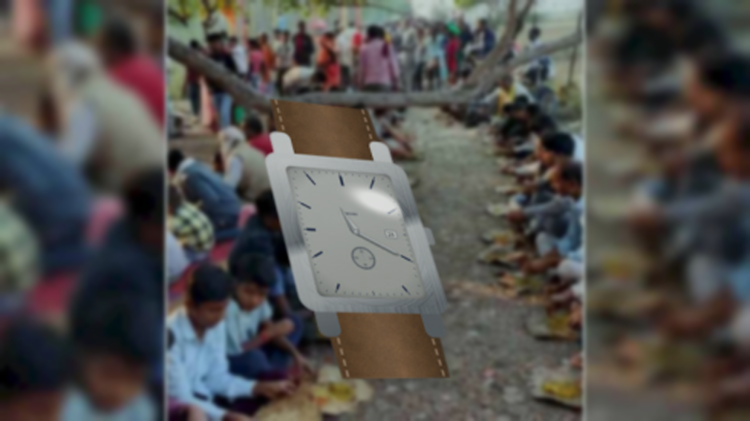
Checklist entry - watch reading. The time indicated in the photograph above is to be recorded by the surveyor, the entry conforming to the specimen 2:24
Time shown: 11:20
